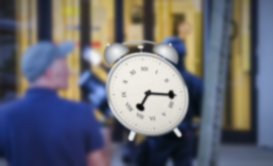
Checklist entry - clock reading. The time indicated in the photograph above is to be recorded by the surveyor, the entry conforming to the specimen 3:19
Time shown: 7:16
